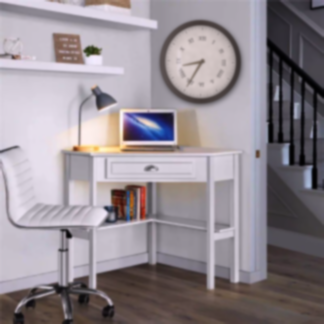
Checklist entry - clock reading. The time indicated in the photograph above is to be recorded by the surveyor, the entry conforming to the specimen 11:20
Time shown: 8:35
